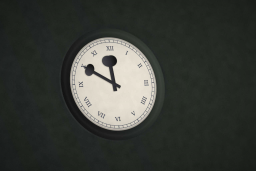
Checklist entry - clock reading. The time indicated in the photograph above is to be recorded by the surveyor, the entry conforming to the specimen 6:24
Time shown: 11:50
